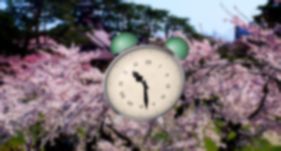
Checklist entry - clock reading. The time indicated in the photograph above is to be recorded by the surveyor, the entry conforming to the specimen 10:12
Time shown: 10:28
